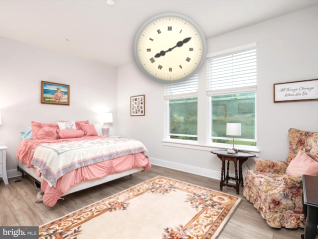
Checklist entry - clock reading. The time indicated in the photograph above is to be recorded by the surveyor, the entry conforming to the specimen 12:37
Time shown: 8:10
